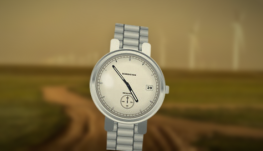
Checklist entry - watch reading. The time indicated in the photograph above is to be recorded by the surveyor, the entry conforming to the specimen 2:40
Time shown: 4:53
